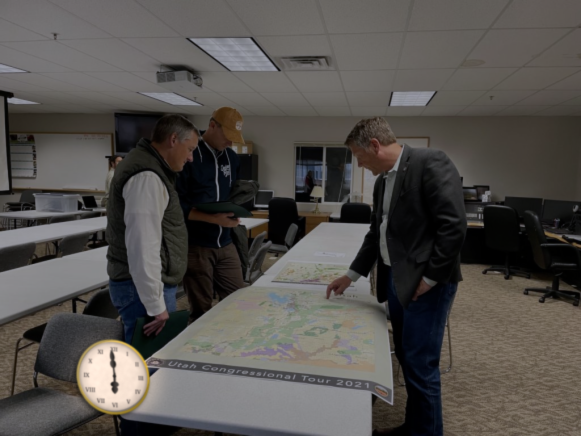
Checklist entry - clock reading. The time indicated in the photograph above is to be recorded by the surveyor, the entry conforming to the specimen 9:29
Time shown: 5:59
